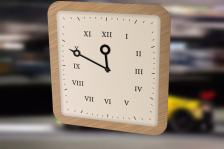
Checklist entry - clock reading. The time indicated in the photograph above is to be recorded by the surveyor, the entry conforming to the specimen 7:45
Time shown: 11:49
